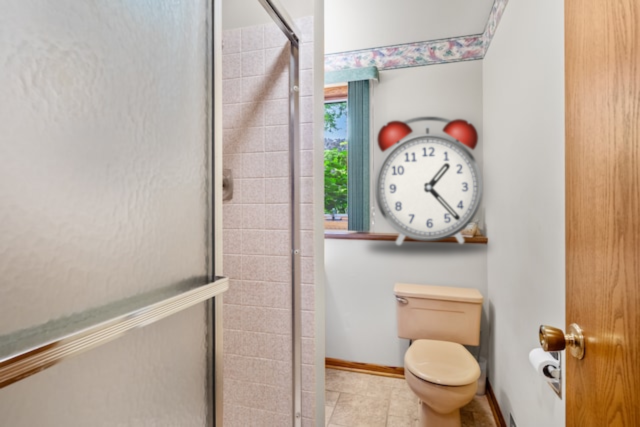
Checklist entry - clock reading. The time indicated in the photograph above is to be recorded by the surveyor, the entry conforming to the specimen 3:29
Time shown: 1:23
